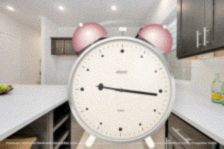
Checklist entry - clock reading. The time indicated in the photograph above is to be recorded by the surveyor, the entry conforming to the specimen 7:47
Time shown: 9:16
